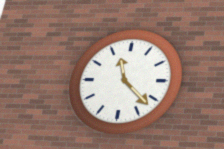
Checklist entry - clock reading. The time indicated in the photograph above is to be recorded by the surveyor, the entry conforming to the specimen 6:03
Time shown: 11:22
